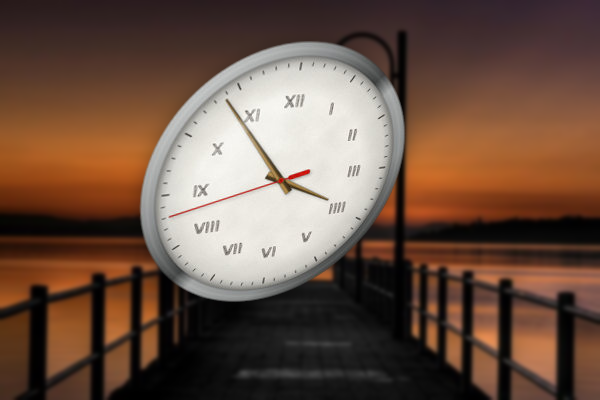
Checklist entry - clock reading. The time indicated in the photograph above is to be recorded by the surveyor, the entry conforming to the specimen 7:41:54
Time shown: 3:53:43
